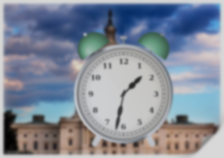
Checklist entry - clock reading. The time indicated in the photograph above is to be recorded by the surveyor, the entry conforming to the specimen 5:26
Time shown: 1:32
